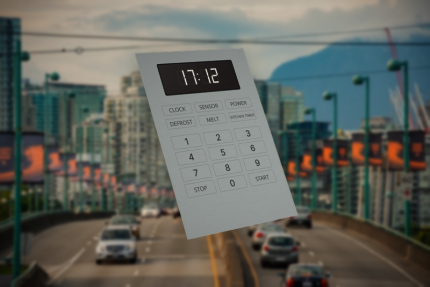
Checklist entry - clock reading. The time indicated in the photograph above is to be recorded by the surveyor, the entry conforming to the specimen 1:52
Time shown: 17:12
